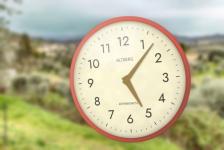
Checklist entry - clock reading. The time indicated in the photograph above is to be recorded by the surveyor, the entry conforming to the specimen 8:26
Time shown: 5:07
